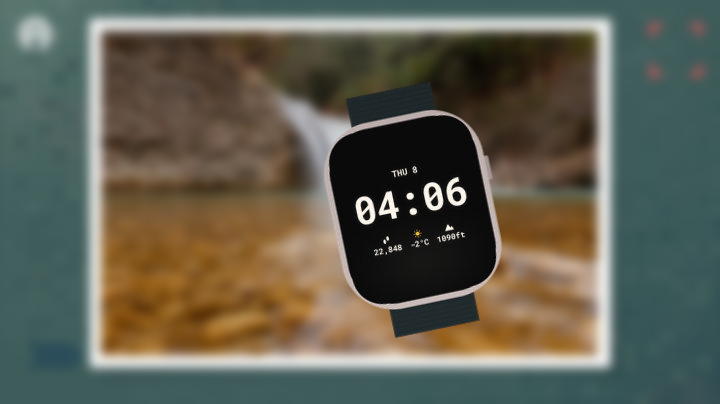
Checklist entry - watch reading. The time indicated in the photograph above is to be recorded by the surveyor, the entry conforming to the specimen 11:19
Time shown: 4:06
